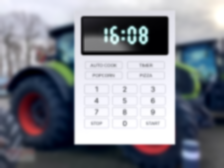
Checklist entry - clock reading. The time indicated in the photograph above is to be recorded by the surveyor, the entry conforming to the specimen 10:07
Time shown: 16:08
